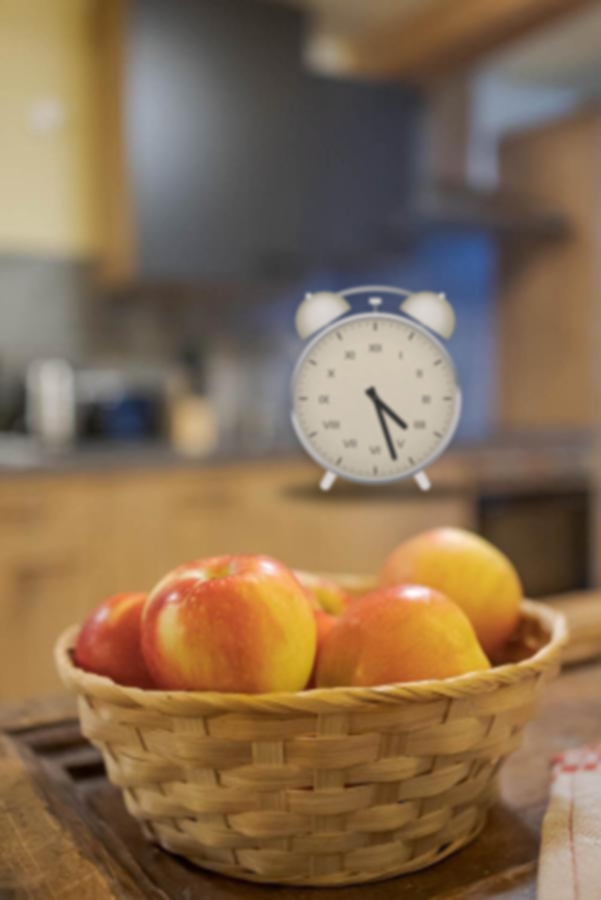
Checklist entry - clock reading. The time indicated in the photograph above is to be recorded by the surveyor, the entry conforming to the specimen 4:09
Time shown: 4:27
